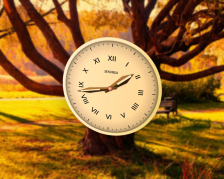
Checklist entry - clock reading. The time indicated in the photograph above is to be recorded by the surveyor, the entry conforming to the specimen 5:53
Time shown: 1:43
